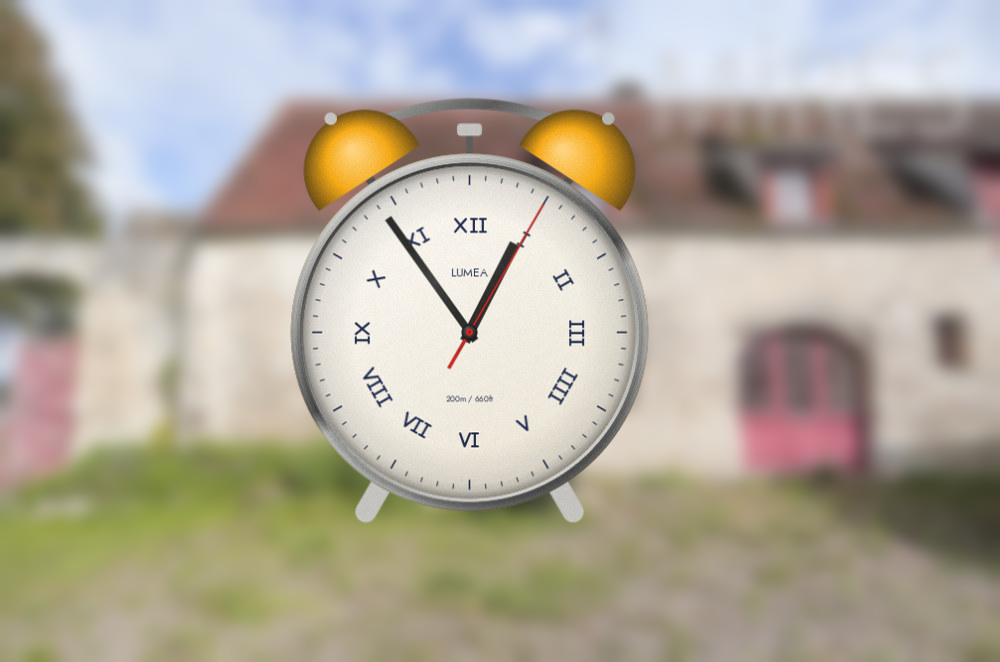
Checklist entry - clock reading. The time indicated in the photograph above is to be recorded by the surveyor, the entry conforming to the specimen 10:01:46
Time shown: 12:54:05
